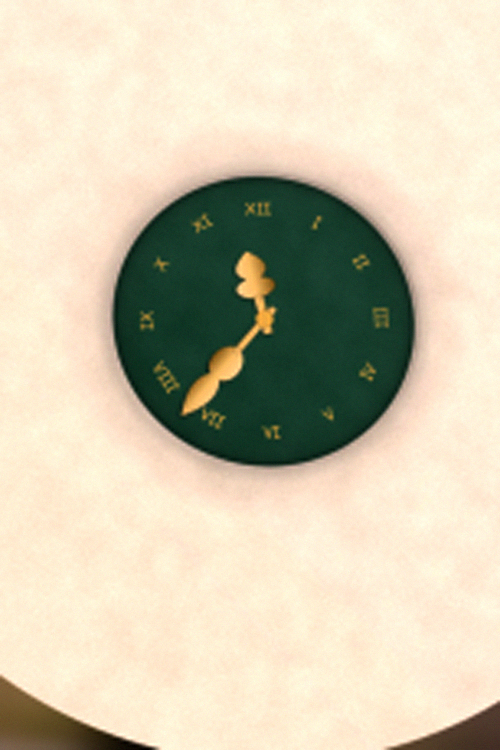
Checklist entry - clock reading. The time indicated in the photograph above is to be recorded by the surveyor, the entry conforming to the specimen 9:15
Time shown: 11:37
